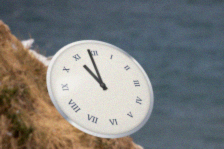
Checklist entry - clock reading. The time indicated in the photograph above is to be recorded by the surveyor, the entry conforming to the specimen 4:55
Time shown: 10:59
